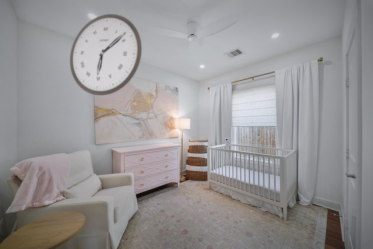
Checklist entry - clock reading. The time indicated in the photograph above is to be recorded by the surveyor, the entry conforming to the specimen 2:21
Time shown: 6:08
